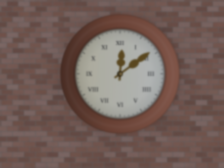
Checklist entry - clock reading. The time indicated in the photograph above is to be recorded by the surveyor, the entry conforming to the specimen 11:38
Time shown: 12:09
